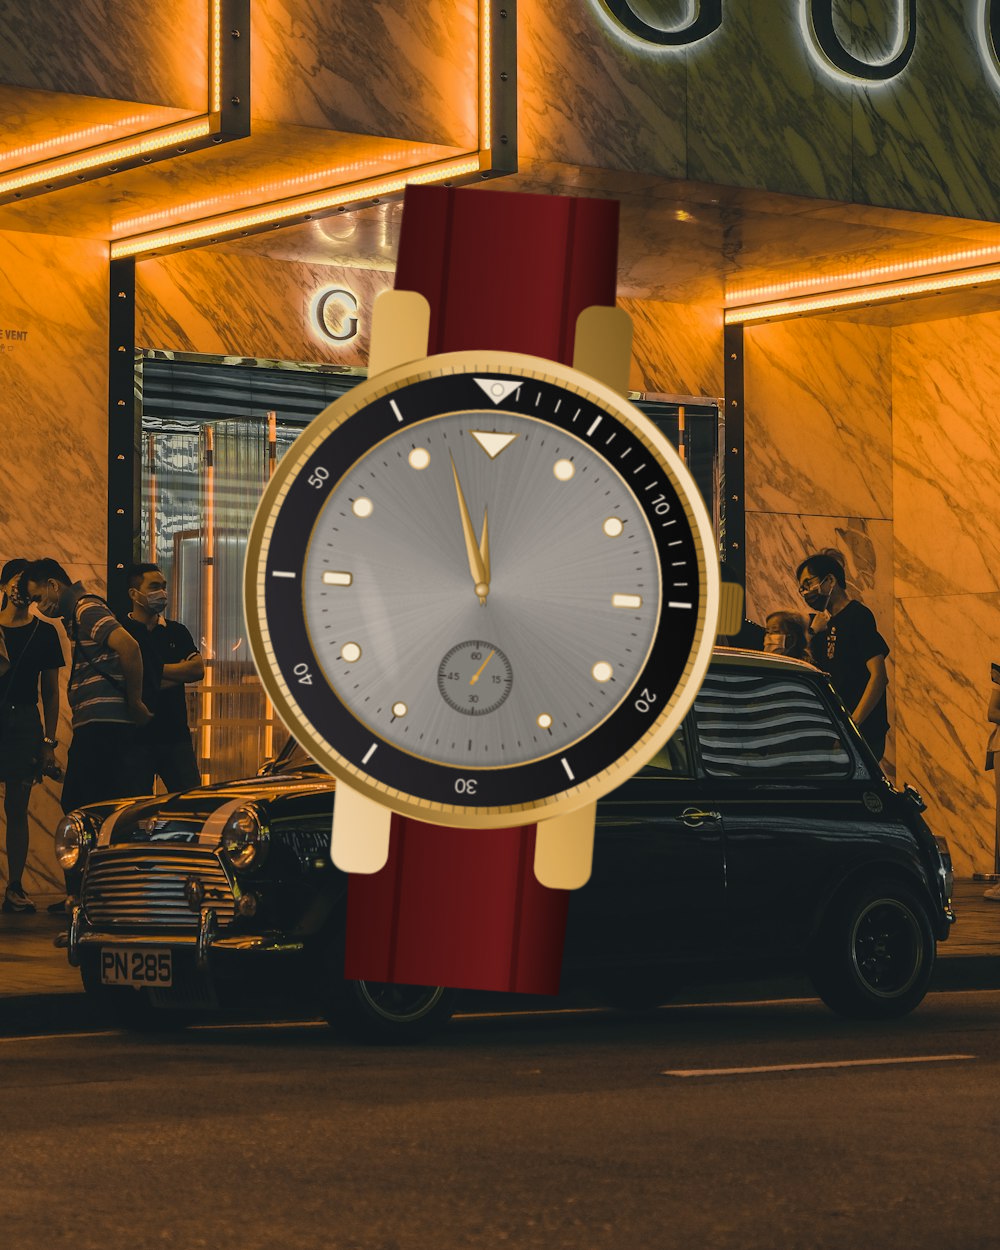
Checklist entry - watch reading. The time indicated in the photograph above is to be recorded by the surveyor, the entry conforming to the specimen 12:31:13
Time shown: 11:57:05
